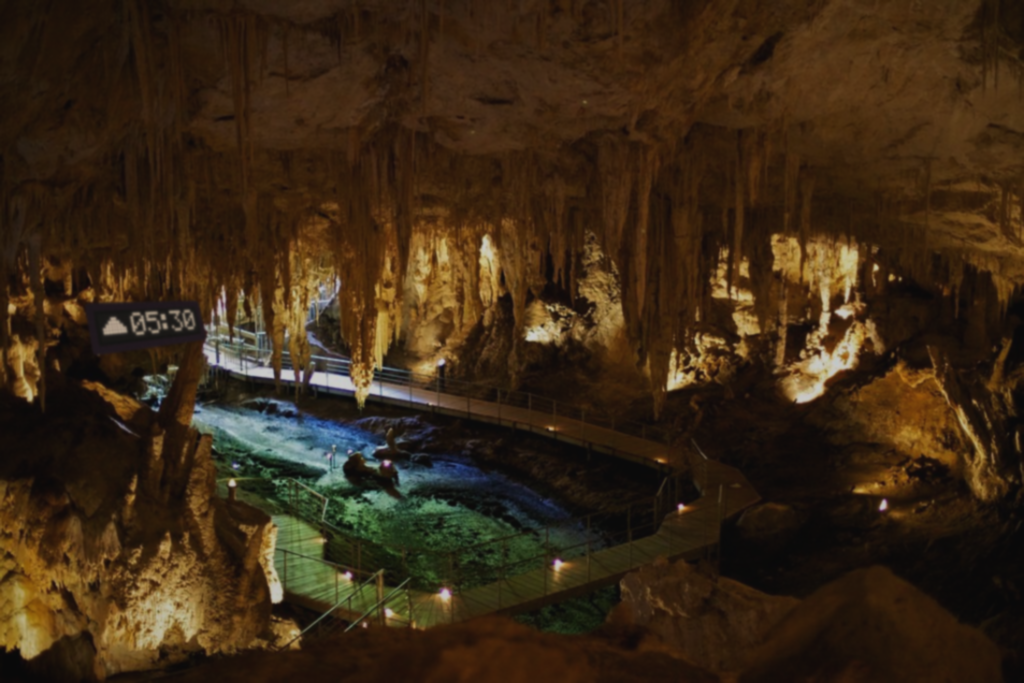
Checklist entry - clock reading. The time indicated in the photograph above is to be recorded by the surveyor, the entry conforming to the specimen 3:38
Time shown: 5:30
